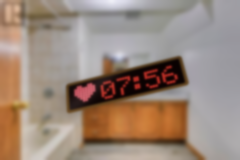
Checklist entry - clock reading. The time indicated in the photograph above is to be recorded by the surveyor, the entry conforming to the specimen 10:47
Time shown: 7:56
